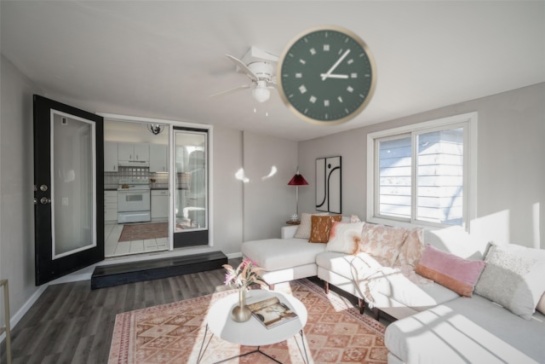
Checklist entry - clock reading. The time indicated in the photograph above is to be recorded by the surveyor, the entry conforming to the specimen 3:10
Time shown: 3:07
